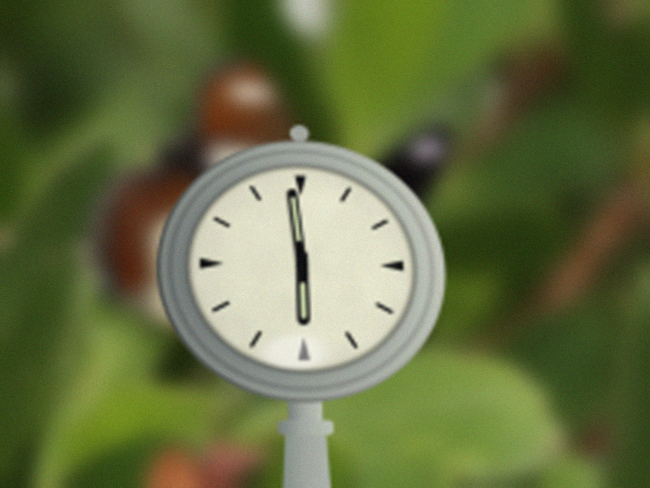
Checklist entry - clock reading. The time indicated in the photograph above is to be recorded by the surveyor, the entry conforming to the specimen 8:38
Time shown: 5:59
